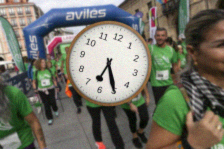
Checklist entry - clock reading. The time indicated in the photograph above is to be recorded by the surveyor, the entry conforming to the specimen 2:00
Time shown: 6:25
